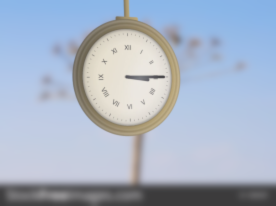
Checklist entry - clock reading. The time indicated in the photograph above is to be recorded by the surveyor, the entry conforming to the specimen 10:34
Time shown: 3:15
